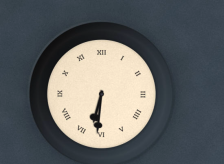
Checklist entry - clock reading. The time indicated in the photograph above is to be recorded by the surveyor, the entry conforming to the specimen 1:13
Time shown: 6:31
